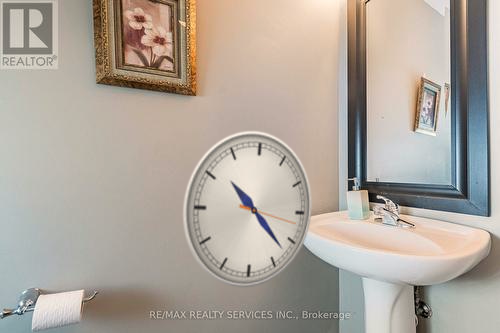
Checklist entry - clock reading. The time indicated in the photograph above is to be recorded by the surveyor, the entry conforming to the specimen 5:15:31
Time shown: 10:22:17
